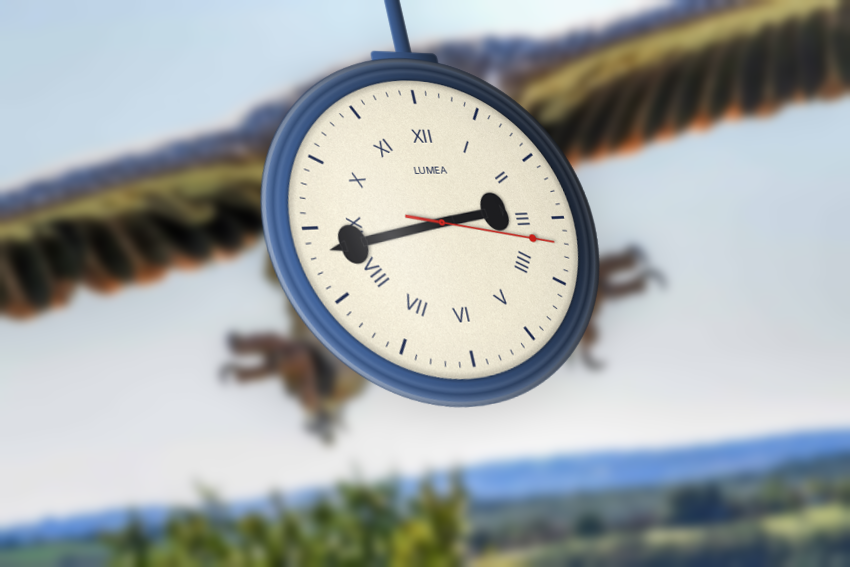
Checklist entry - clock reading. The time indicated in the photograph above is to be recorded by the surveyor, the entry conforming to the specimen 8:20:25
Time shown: 2:43:17
